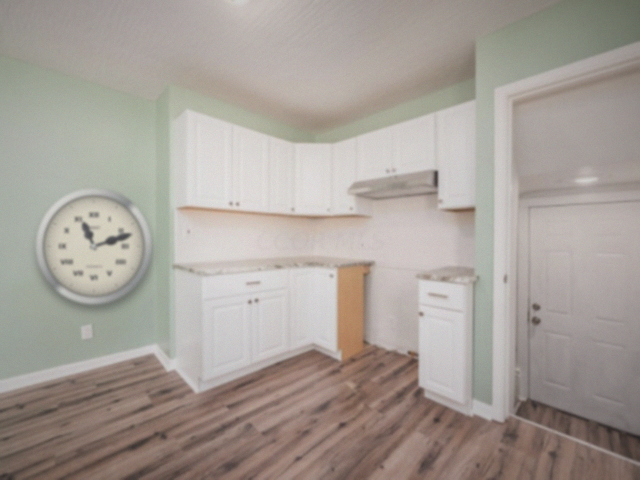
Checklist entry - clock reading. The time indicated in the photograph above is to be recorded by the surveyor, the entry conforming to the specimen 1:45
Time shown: 11:12
